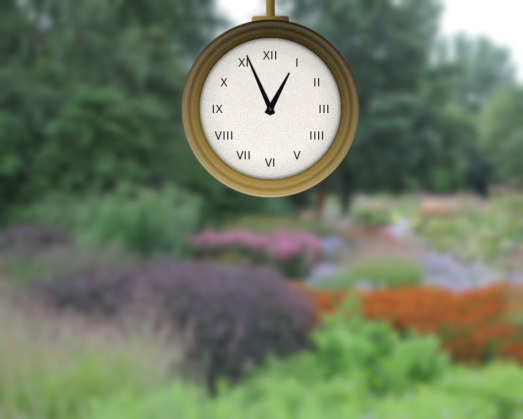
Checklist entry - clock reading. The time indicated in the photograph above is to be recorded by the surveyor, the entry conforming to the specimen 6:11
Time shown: 12:56
